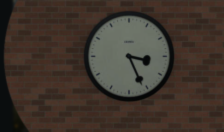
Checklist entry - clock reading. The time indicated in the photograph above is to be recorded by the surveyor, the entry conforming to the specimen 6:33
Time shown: 3:26
